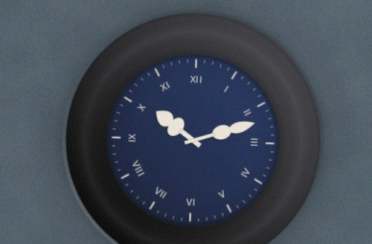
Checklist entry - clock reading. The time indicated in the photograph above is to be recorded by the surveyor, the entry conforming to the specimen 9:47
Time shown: 10:12
